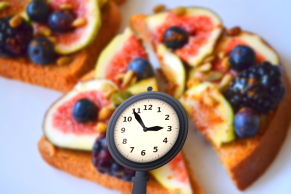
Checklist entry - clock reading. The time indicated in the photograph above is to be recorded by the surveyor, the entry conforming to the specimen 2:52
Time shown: 2:54
